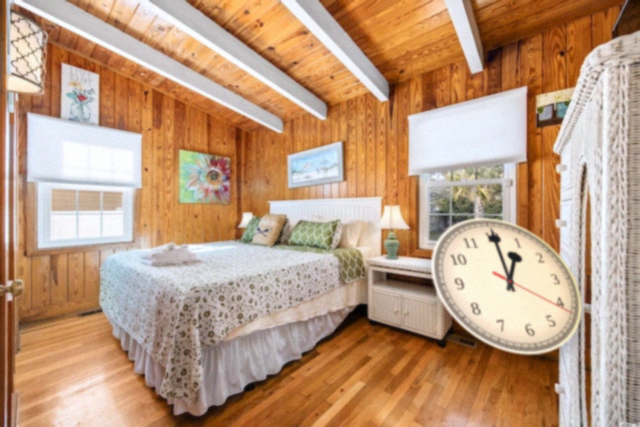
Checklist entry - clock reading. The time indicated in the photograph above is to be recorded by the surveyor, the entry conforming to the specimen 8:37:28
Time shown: 1:00:21
